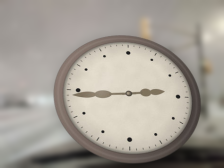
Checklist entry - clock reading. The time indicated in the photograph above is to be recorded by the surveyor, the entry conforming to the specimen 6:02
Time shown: 2:44
